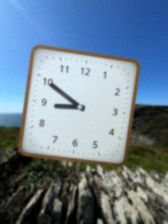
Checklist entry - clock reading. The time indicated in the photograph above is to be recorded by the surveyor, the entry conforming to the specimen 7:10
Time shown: 8:50
